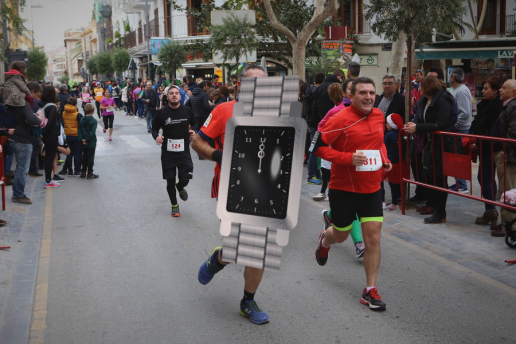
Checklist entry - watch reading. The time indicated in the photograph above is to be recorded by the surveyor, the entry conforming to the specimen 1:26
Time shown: 12:00
